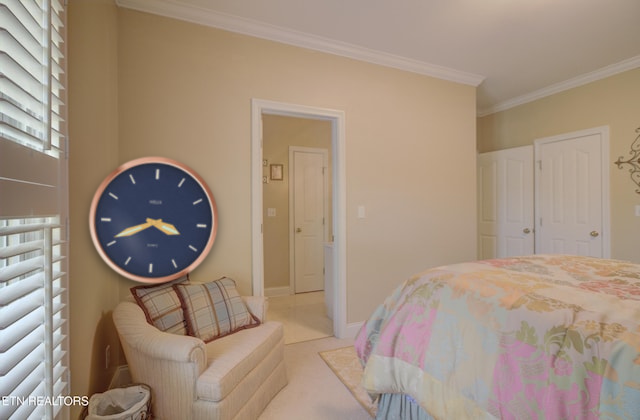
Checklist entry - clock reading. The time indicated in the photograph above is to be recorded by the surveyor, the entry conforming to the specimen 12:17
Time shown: 3:41
